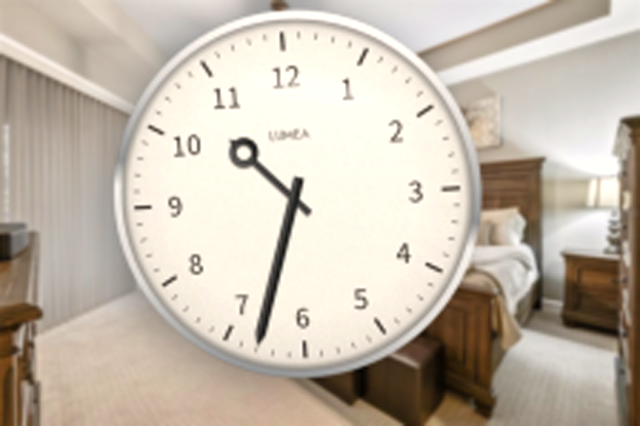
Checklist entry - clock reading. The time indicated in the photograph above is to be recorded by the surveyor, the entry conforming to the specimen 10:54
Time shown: 10:33
